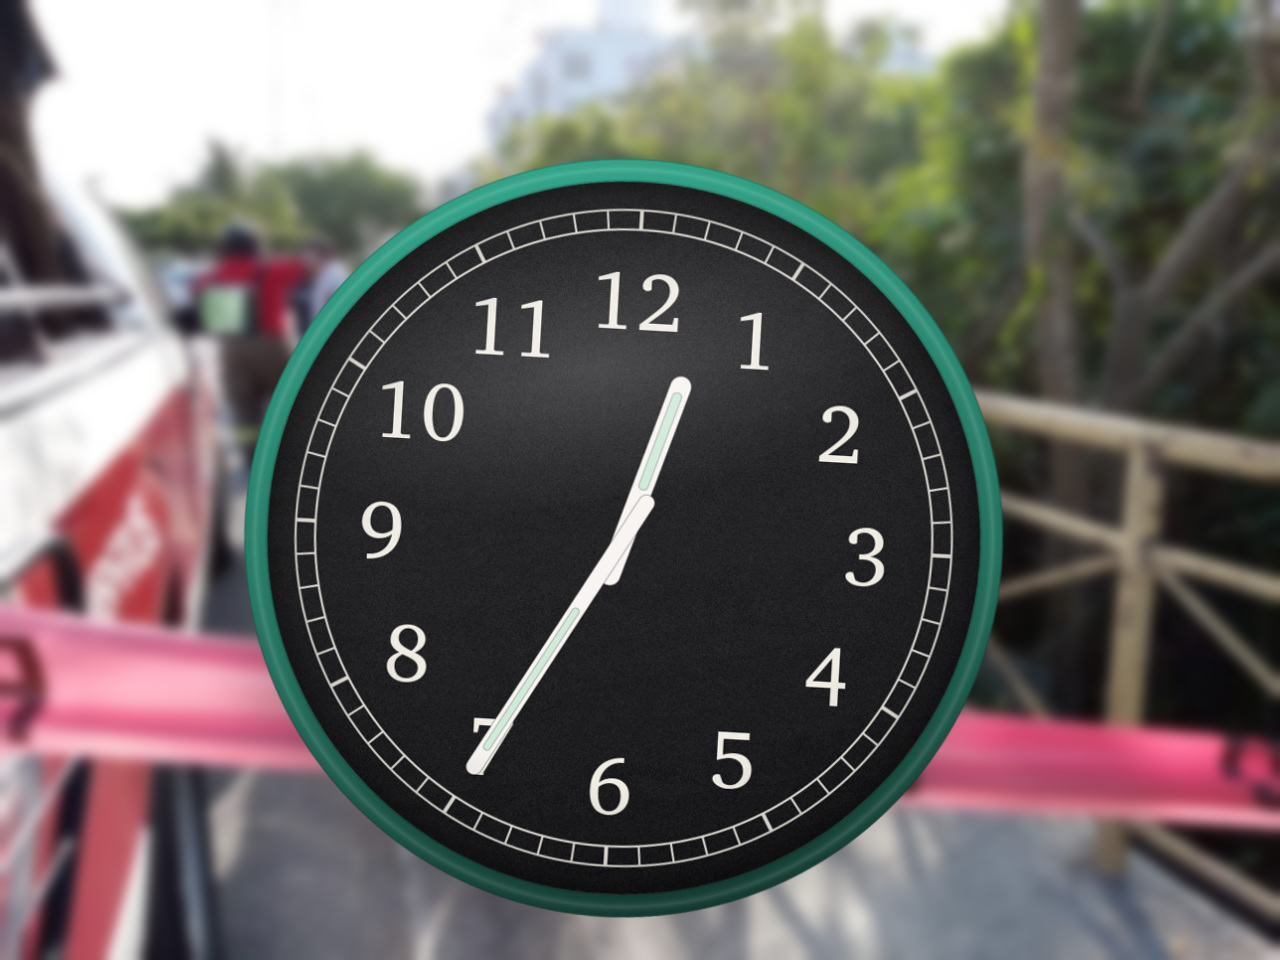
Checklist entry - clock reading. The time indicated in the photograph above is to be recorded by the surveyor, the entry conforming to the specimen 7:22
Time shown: 12:35
